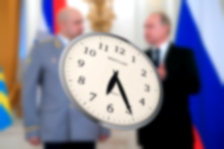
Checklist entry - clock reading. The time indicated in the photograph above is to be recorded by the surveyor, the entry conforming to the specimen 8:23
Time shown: 6:25
